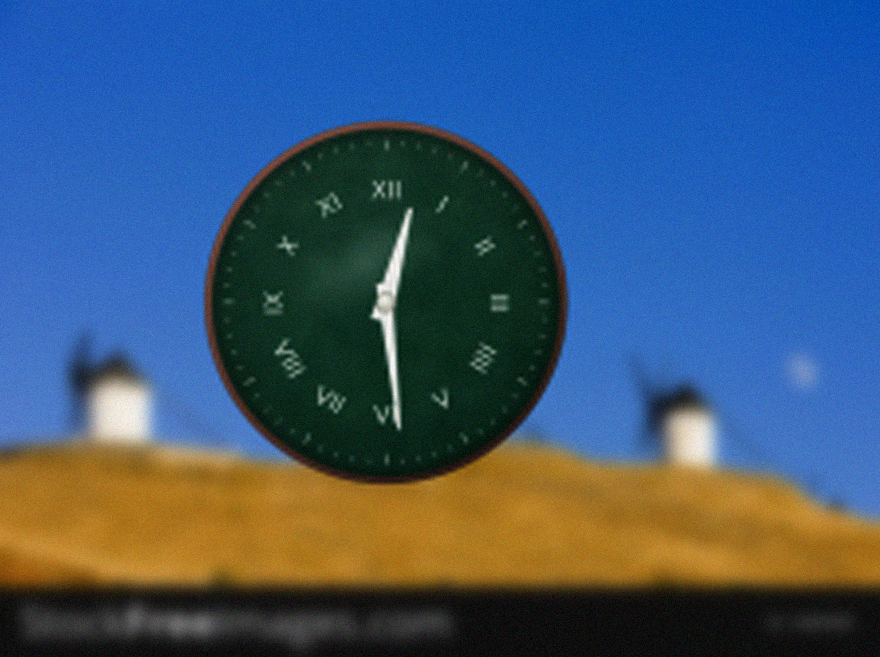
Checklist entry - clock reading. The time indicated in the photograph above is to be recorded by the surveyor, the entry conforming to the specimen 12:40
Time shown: 12:29
